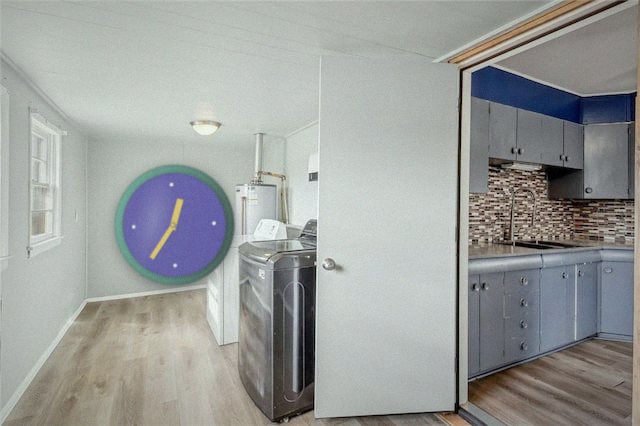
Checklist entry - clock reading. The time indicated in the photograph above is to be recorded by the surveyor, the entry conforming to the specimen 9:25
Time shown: 12:36
